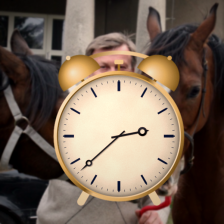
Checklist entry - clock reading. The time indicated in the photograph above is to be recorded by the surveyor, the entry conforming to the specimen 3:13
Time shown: 2:38
